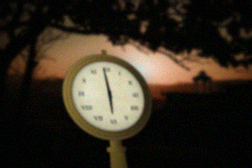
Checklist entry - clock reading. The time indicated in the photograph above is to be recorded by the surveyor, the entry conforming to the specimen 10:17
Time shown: 5:59
